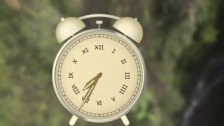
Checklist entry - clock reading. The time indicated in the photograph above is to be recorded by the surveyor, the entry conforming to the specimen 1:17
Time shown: 7:35
